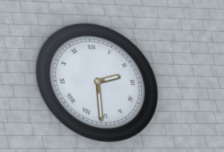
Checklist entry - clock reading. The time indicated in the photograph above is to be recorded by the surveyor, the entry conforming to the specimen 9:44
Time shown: 2:31
